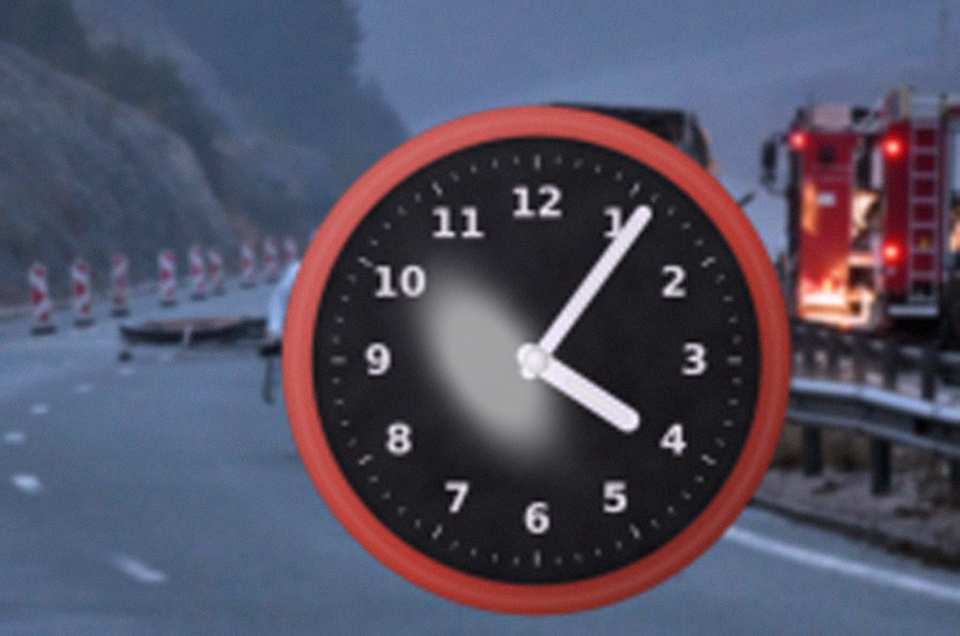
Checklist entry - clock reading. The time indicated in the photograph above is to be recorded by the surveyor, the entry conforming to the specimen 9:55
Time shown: 4:06
